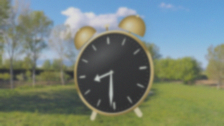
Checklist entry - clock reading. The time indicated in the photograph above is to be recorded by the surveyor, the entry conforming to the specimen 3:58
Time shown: 8:31
